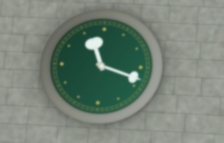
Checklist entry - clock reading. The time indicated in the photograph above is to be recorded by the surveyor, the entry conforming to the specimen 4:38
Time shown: 11:18
